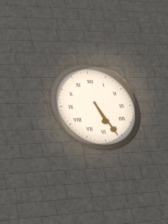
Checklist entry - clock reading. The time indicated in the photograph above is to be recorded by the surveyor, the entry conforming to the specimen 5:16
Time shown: 5:26
